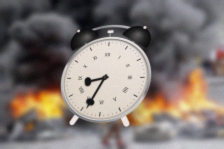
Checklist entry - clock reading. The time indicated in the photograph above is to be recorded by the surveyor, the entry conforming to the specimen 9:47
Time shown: 8:34
